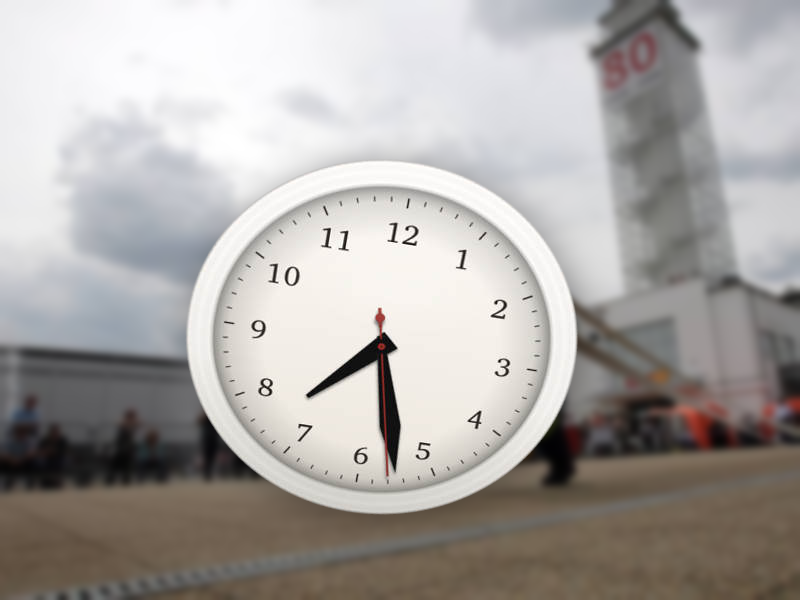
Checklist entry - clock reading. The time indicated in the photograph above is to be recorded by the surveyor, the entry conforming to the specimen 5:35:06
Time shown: 7:27:28
